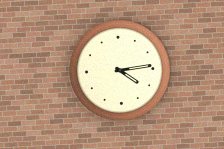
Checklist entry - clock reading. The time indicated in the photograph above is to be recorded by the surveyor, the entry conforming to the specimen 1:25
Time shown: 4:14
